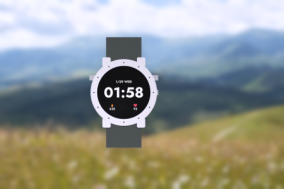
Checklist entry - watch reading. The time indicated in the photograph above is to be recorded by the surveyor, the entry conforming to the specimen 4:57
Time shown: 1:58
